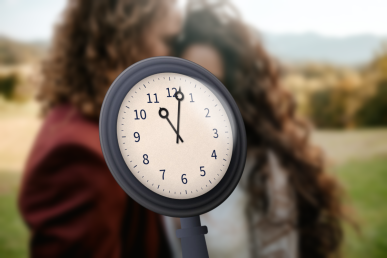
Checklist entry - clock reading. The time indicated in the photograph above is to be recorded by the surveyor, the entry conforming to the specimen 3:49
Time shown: 11:02
